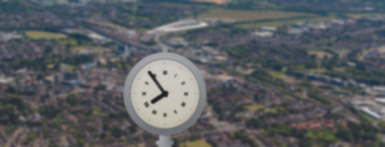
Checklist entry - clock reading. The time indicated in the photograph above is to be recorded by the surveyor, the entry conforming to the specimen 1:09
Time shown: 7:54
